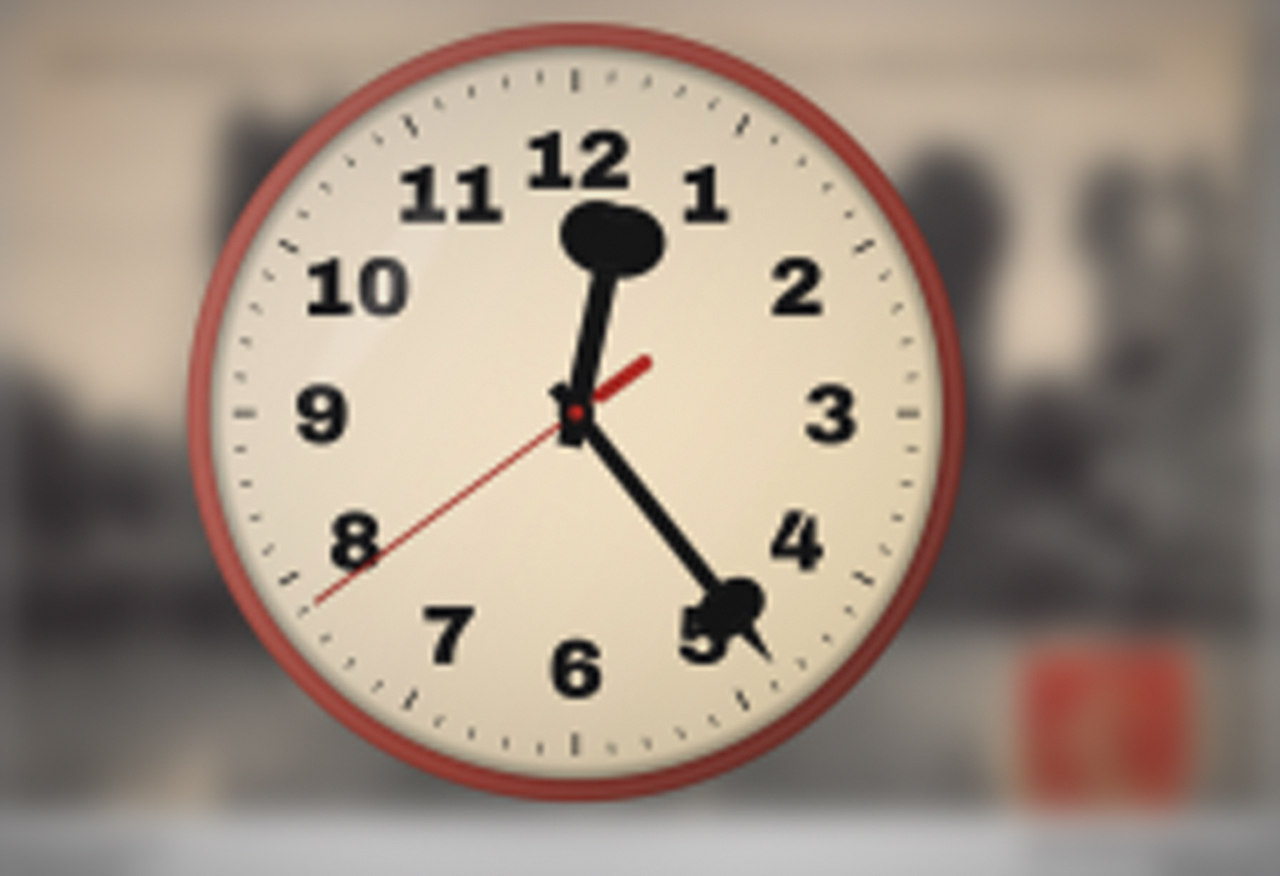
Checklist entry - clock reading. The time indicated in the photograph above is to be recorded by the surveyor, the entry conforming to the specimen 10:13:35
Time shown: 12:23:39
